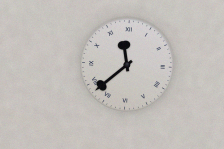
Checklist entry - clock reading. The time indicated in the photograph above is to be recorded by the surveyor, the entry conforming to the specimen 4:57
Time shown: 11:38
